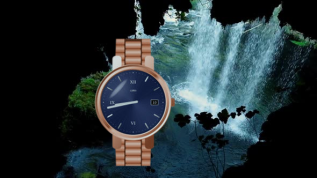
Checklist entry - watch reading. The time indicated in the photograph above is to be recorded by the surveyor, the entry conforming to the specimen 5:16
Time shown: 8:43
